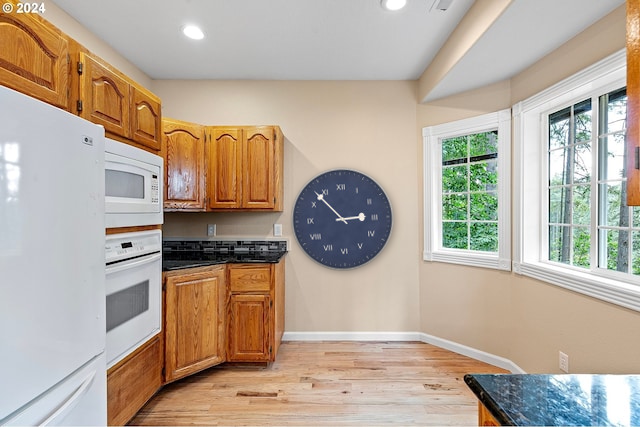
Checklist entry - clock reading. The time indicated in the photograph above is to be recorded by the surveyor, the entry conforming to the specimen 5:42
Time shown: 2:53
